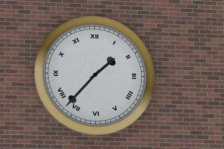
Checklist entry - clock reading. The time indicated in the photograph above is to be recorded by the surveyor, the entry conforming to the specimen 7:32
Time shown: 1:37
